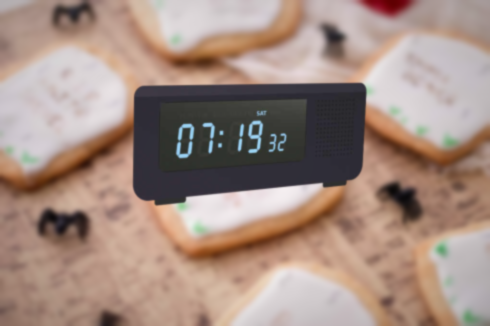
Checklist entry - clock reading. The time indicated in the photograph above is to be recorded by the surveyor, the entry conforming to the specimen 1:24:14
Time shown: 7:19:32
